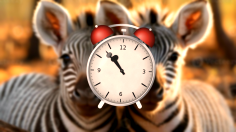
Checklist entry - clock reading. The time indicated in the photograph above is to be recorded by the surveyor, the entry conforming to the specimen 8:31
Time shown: 10:53
